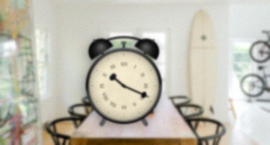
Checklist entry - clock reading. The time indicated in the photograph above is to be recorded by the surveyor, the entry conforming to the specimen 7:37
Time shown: 10:19
